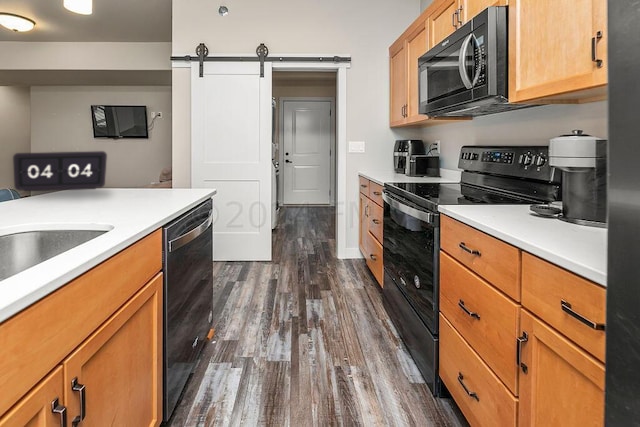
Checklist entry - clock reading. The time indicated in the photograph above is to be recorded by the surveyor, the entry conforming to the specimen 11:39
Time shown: 4:04
